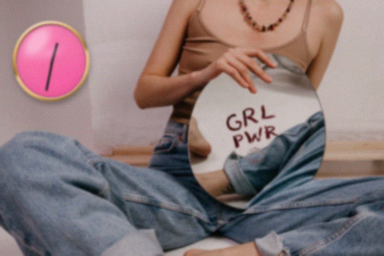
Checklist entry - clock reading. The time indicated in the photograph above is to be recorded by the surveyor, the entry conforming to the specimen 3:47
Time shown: 12:32
